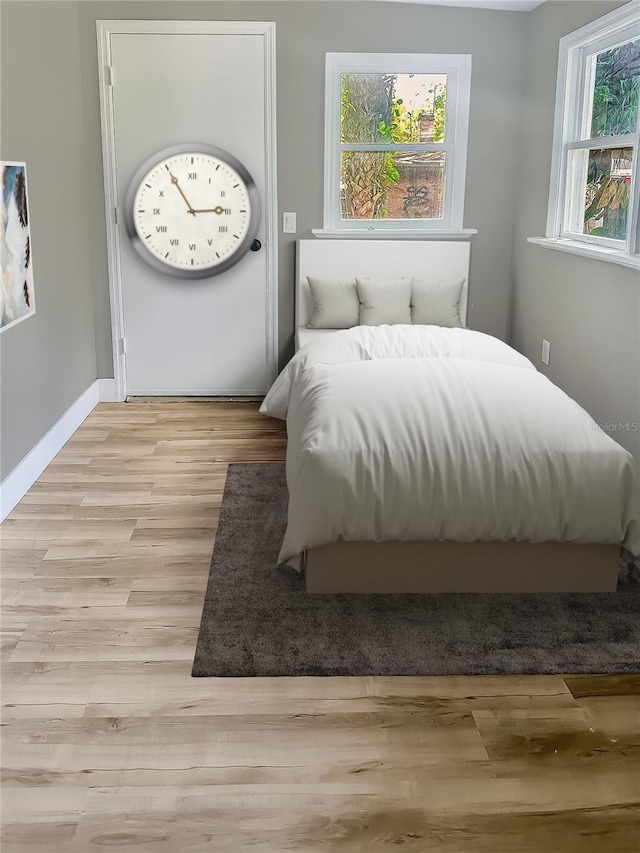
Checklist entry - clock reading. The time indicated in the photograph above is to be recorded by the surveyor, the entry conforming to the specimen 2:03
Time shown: 2:55
